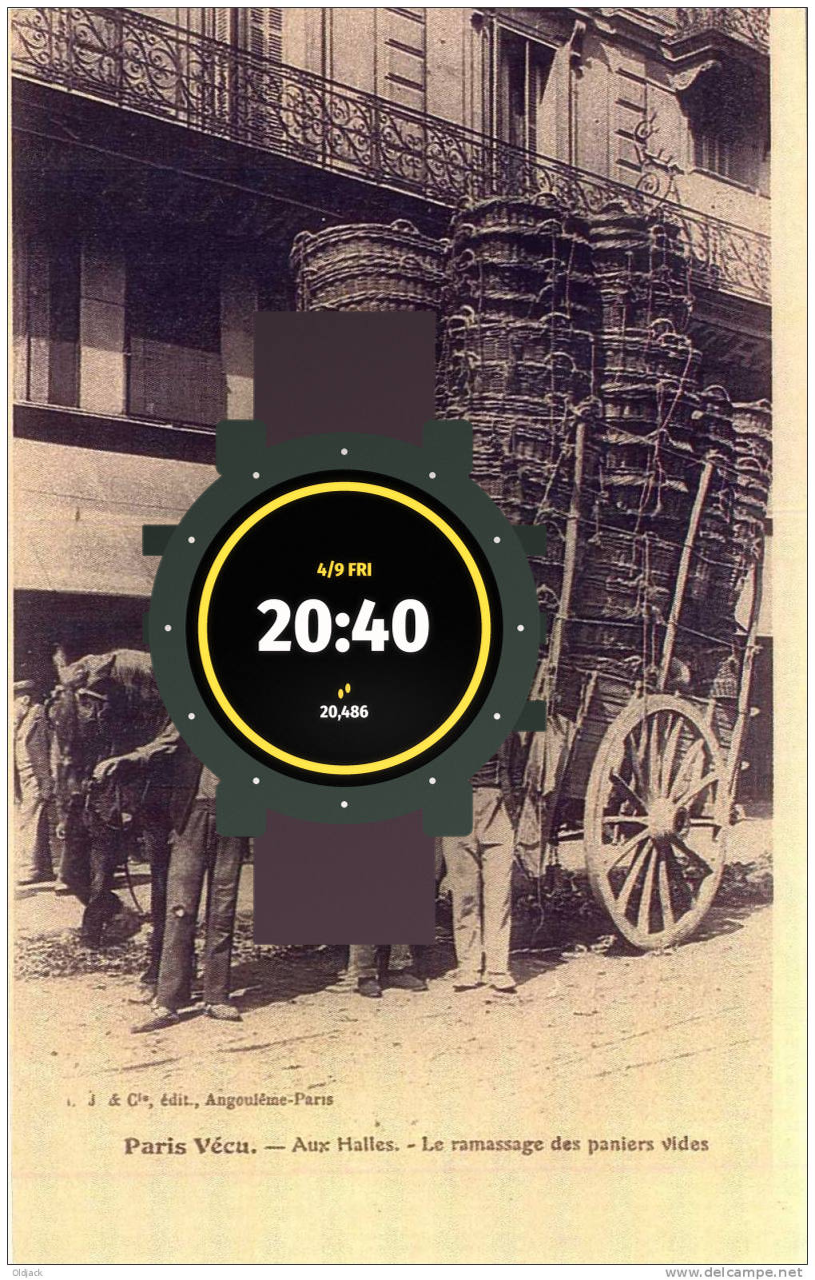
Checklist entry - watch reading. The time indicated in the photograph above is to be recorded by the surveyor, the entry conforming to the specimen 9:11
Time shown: 20:40
